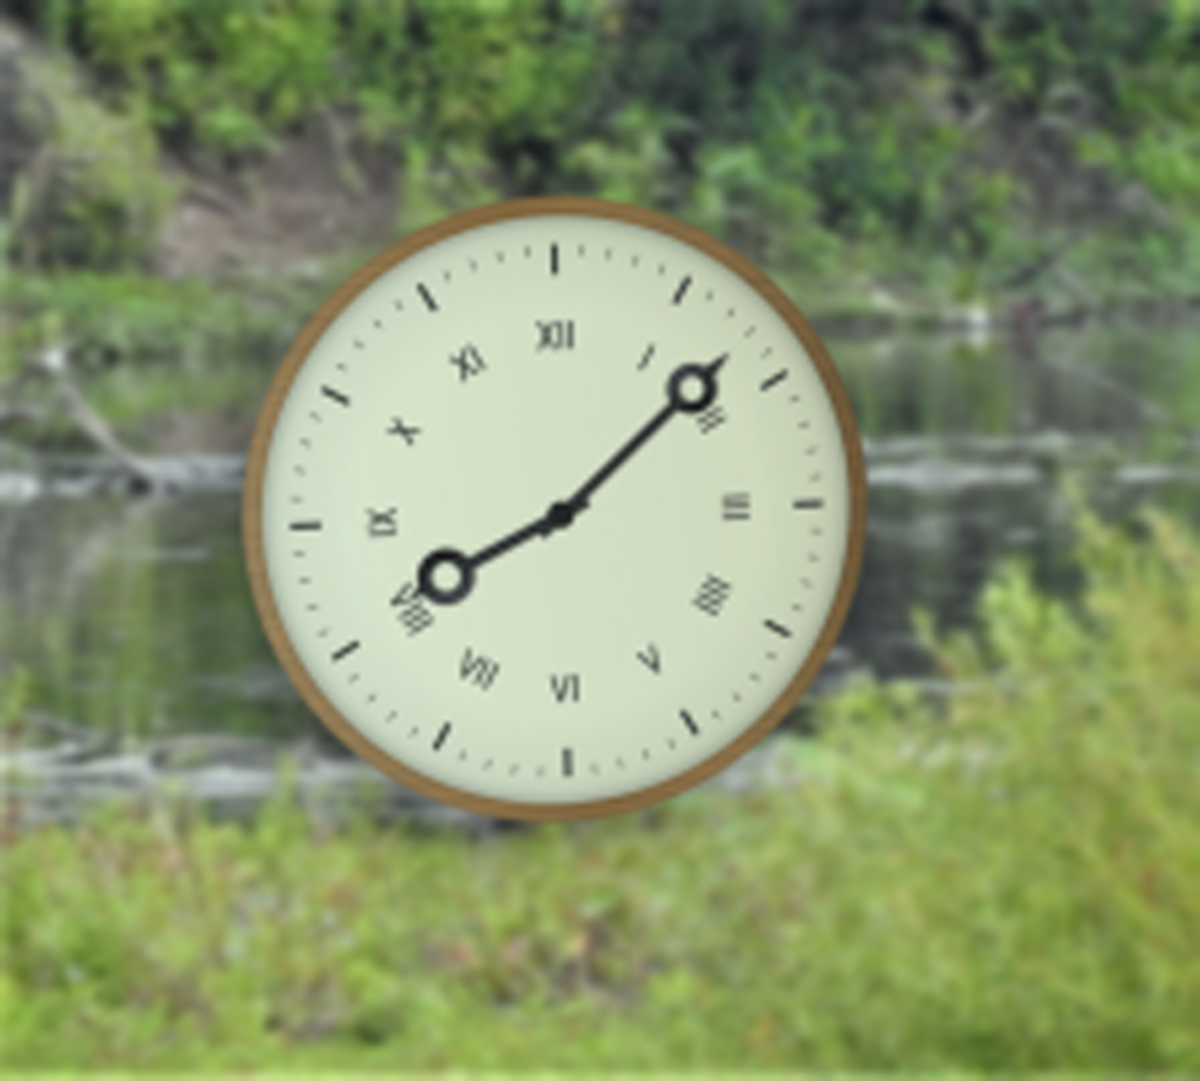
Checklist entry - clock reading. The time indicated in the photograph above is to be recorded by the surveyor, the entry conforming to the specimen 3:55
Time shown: 8:08
